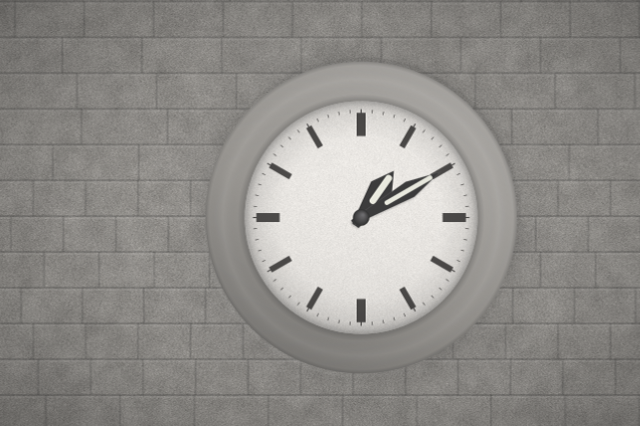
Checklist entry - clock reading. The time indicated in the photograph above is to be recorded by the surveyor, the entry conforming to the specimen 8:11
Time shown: 1:10
